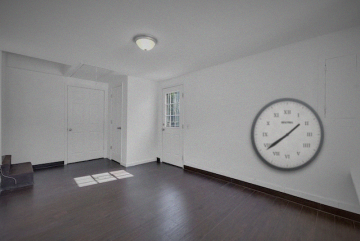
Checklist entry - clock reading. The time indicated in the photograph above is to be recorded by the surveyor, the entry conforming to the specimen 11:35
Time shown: 1:39
